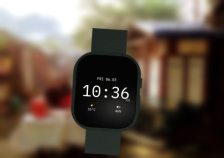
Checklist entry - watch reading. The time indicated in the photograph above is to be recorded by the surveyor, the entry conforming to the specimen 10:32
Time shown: 10:36
